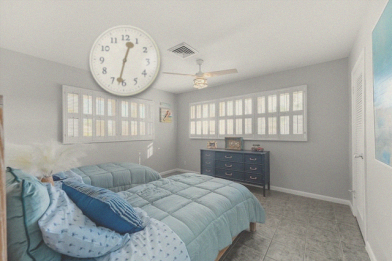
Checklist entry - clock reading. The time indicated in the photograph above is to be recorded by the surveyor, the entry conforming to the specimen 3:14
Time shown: 12:32
